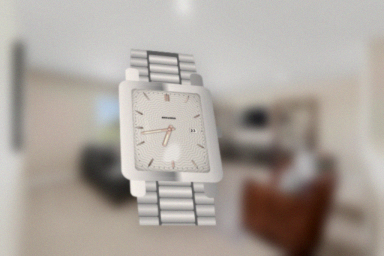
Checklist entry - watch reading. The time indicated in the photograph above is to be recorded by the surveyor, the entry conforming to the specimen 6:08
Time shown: 6:43
